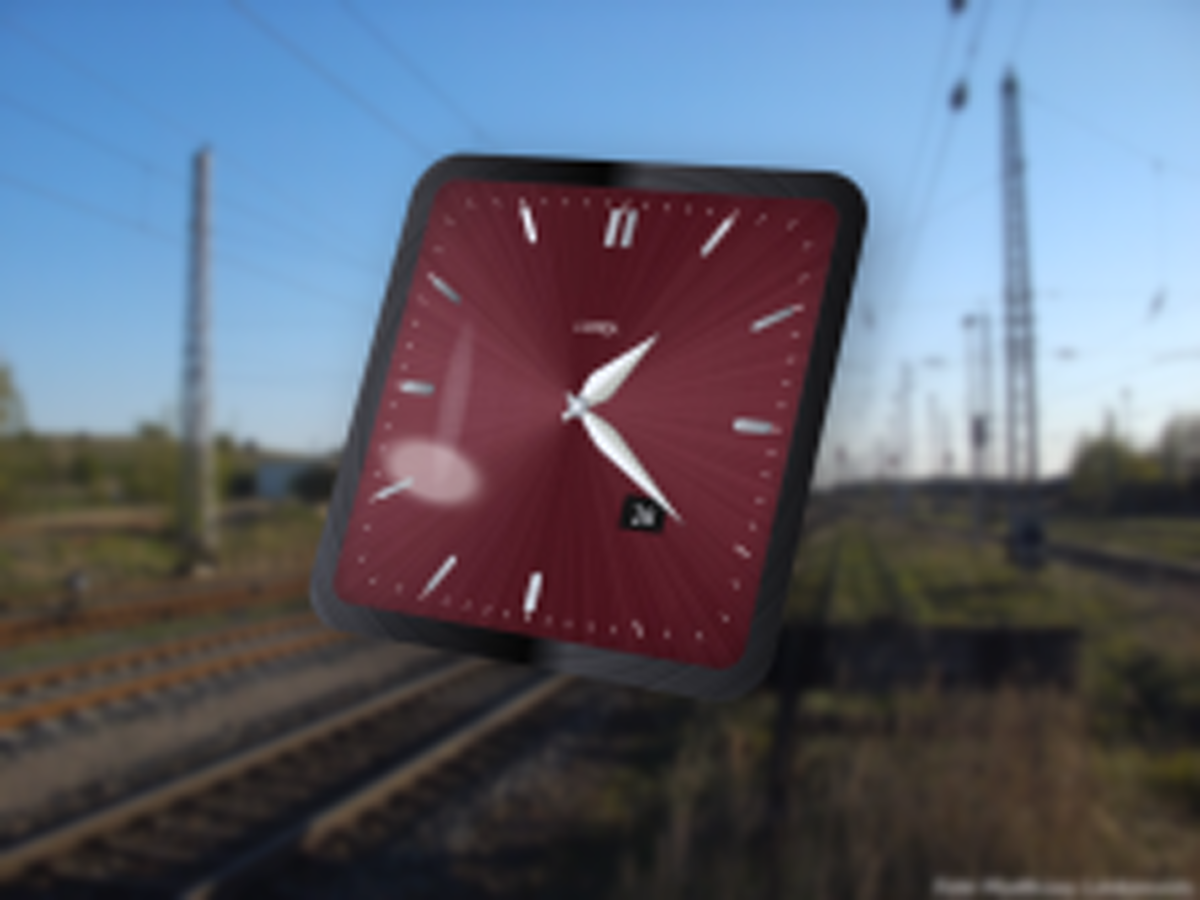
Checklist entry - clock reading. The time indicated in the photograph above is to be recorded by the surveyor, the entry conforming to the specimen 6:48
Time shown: 1:21
